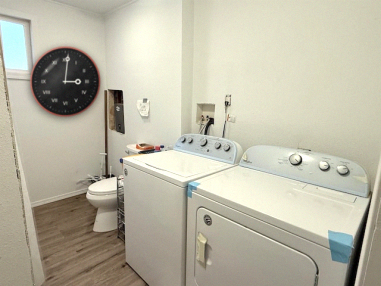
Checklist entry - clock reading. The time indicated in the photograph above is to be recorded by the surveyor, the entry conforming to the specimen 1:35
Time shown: 3:01
